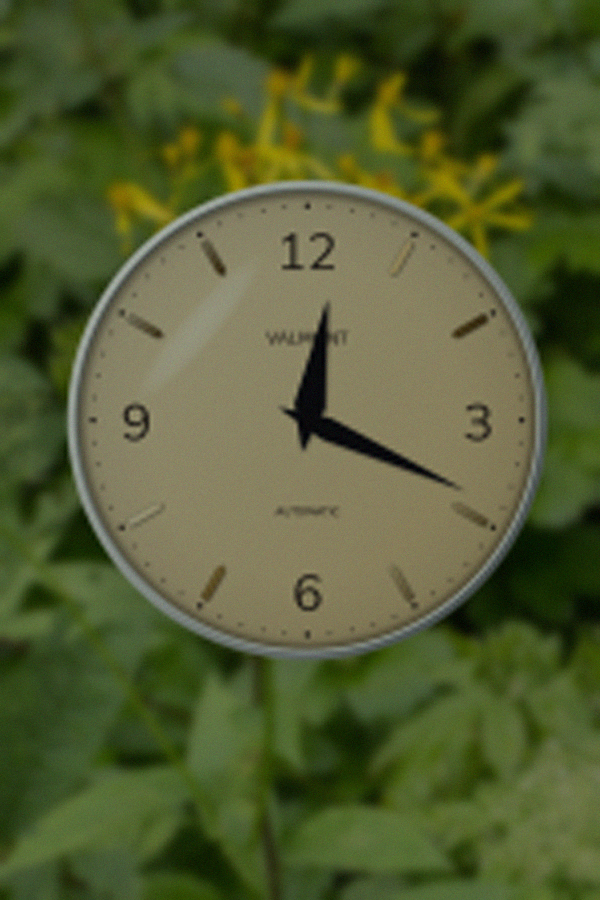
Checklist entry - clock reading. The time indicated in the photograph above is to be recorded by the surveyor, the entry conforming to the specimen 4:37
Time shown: 12:19
